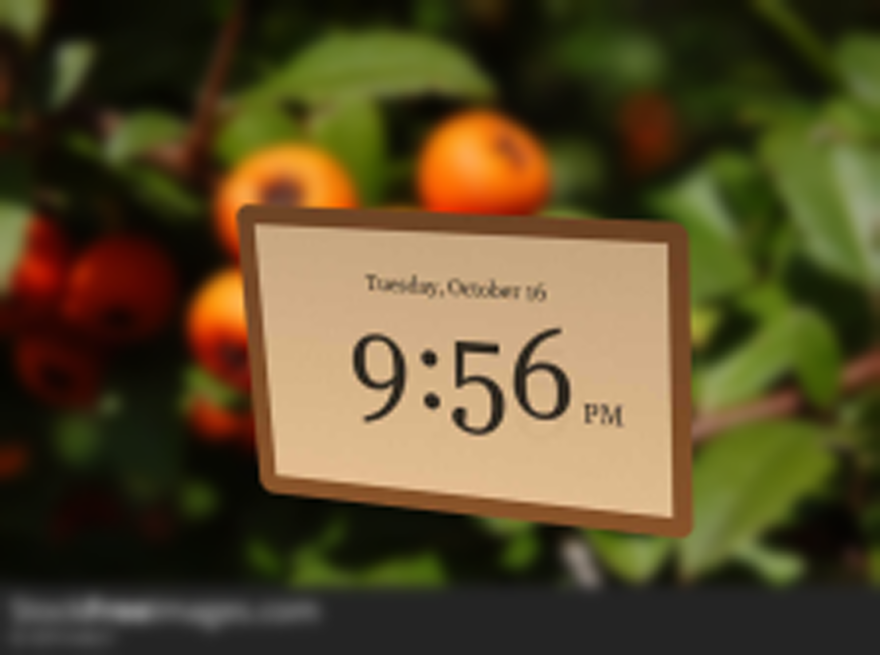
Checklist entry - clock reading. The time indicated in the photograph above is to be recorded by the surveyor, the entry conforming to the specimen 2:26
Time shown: 9:56
